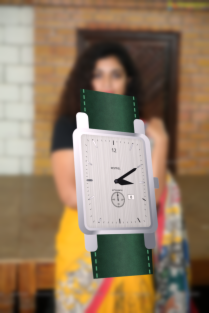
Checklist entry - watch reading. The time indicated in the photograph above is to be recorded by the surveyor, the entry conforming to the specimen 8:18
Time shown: 3:10
